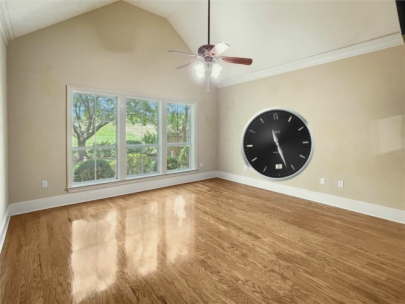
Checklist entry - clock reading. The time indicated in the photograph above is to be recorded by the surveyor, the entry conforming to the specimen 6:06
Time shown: 11:27
